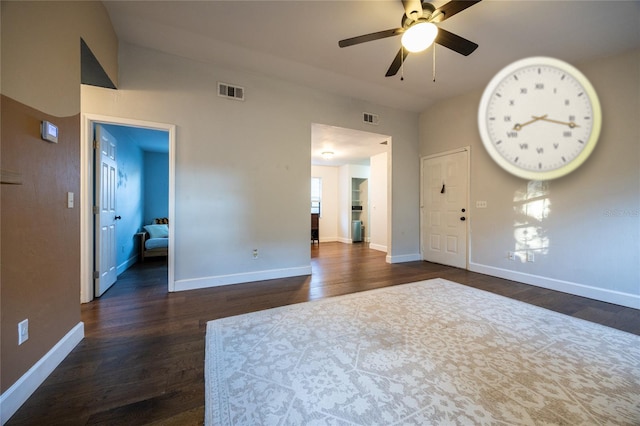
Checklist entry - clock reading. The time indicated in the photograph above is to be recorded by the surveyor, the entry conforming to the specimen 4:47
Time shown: 8:17
